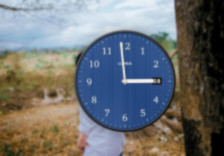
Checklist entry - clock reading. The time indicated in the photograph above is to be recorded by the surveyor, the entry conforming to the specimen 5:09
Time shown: 2:59
